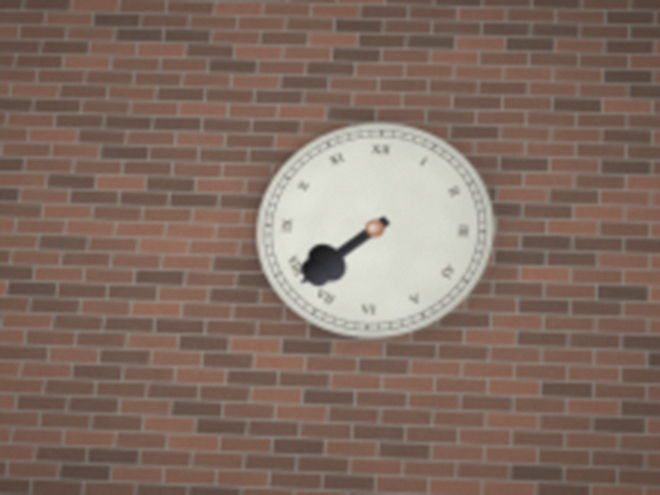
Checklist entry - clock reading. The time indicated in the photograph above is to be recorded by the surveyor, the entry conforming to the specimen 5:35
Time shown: 7:38
